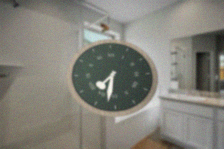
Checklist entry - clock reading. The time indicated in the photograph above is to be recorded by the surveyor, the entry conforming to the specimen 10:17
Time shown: 7:32
